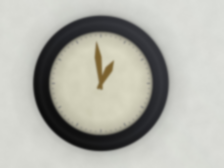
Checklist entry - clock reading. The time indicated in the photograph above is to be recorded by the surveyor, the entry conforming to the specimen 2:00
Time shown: 12:59
